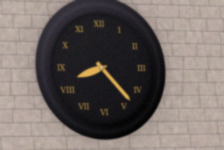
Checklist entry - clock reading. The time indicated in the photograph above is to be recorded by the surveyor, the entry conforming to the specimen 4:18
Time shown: 8:23
